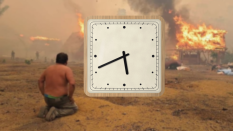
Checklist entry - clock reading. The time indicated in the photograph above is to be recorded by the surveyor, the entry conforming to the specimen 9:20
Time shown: 5:41
